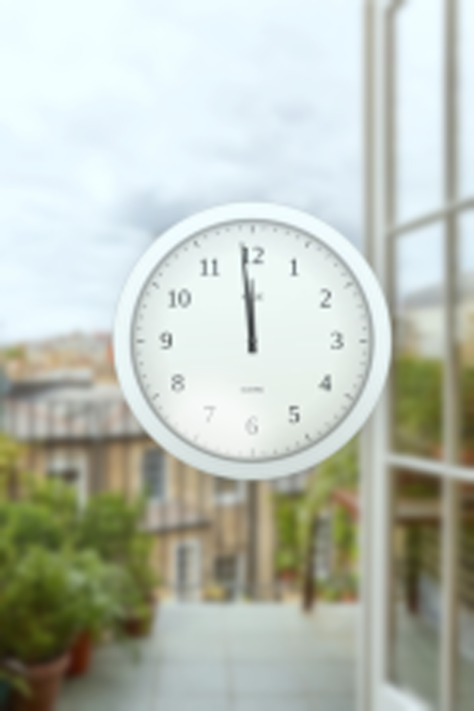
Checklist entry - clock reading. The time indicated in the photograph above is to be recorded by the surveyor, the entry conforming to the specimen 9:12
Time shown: 11:59
